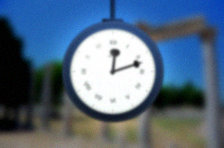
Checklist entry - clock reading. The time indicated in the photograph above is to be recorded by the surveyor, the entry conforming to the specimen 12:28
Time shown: 12:12
